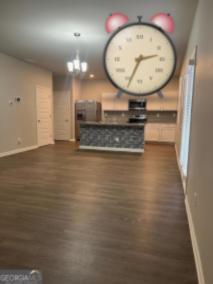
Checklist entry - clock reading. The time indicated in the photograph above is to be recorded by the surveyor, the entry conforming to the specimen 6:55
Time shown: 2:34
